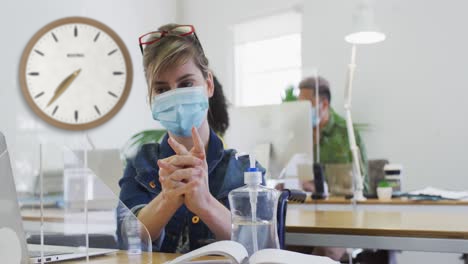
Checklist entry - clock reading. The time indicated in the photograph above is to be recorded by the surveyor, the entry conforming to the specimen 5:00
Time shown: 7:37
